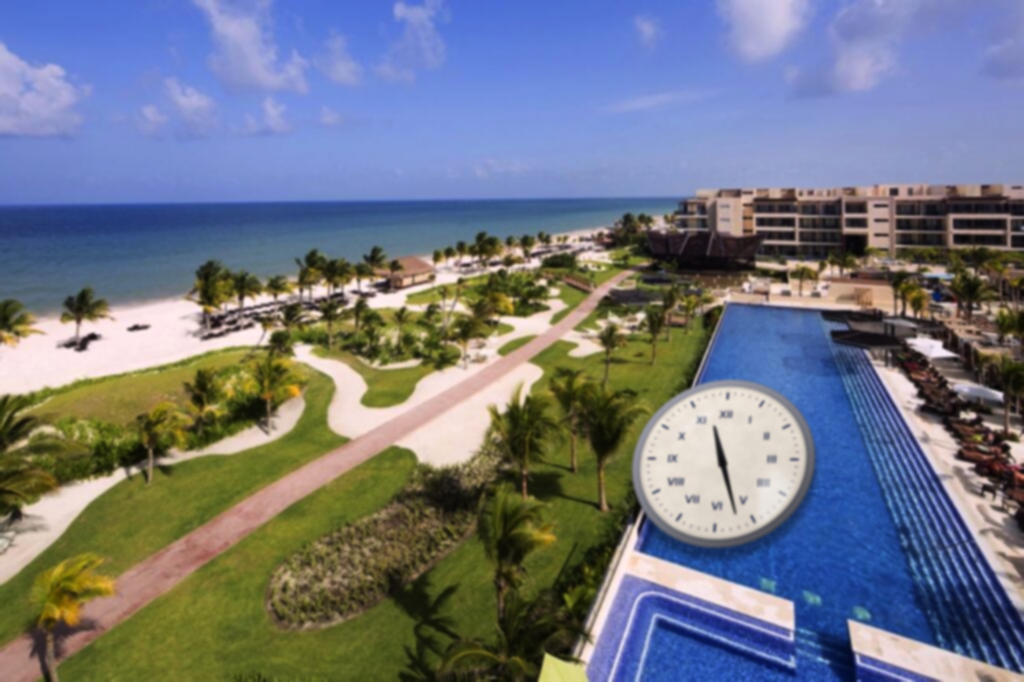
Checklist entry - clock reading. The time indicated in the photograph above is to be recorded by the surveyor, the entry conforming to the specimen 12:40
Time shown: 11:27
